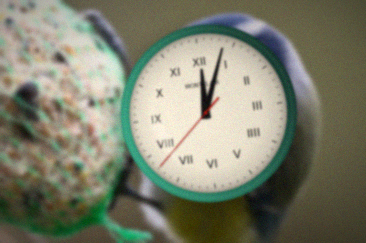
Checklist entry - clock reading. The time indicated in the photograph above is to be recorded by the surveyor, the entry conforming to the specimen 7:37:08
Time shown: 12:03:38
